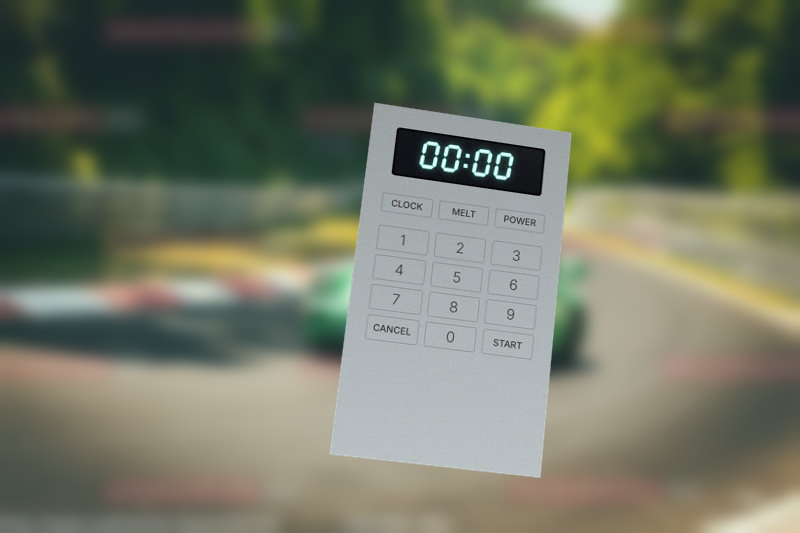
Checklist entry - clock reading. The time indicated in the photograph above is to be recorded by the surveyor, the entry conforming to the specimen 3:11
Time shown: 0:00
